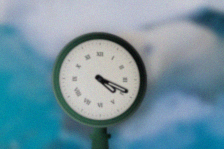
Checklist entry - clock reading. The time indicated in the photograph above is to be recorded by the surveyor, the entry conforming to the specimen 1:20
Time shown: 4:19
